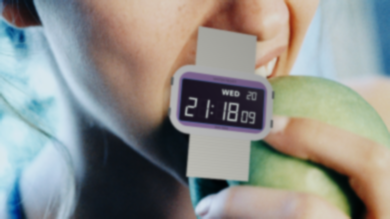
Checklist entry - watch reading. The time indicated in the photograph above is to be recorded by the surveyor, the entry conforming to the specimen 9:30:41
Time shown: 21:18:09
